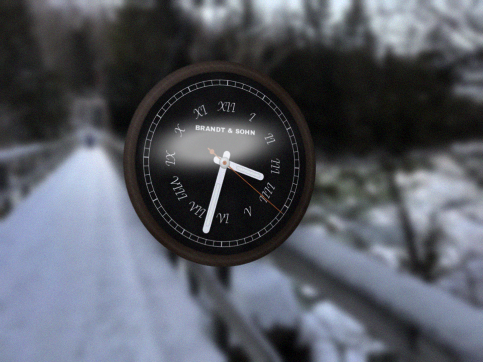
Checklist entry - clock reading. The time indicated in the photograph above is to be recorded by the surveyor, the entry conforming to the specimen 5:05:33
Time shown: 3:32:21
